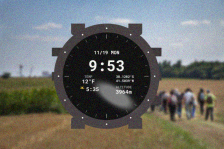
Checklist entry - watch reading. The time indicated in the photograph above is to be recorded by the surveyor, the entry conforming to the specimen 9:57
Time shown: 9:53
